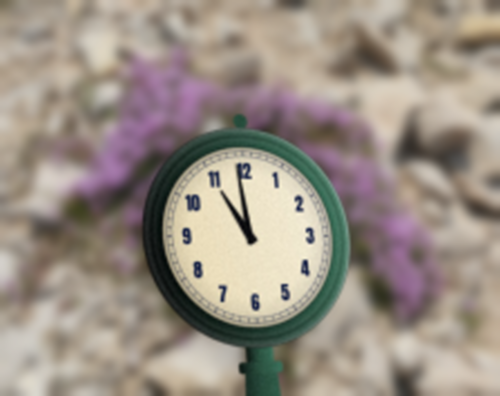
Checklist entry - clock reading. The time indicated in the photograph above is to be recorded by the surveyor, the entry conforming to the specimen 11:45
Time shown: 10:59
